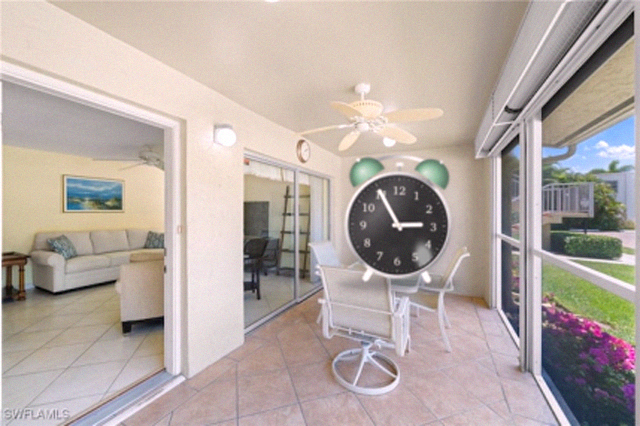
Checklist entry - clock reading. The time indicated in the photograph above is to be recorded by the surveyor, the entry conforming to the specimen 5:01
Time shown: 2:55
